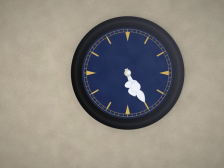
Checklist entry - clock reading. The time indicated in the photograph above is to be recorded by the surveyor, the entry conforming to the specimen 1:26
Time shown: 5:25
